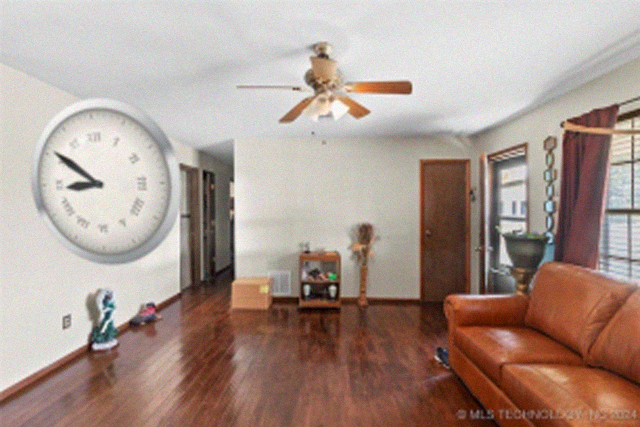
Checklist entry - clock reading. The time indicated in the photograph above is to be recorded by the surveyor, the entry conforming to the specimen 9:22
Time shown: 8:51
